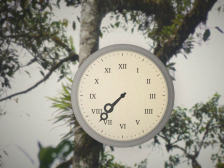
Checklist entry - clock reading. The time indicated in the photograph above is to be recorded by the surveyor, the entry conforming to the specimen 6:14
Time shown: 7:37
